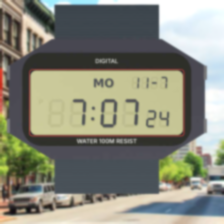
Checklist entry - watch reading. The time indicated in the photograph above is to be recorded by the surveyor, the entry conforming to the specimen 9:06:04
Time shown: 7:07:24
